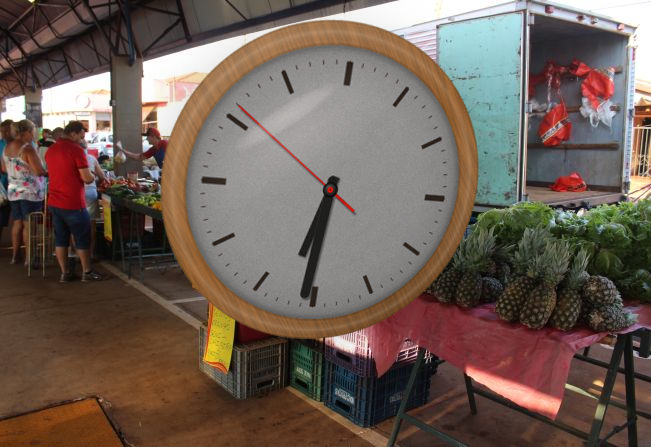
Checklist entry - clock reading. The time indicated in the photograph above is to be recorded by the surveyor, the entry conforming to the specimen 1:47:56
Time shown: 6:30:51
